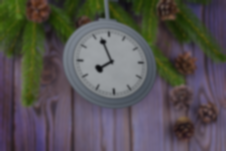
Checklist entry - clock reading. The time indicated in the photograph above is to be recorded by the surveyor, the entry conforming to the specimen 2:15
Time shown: 7:57
